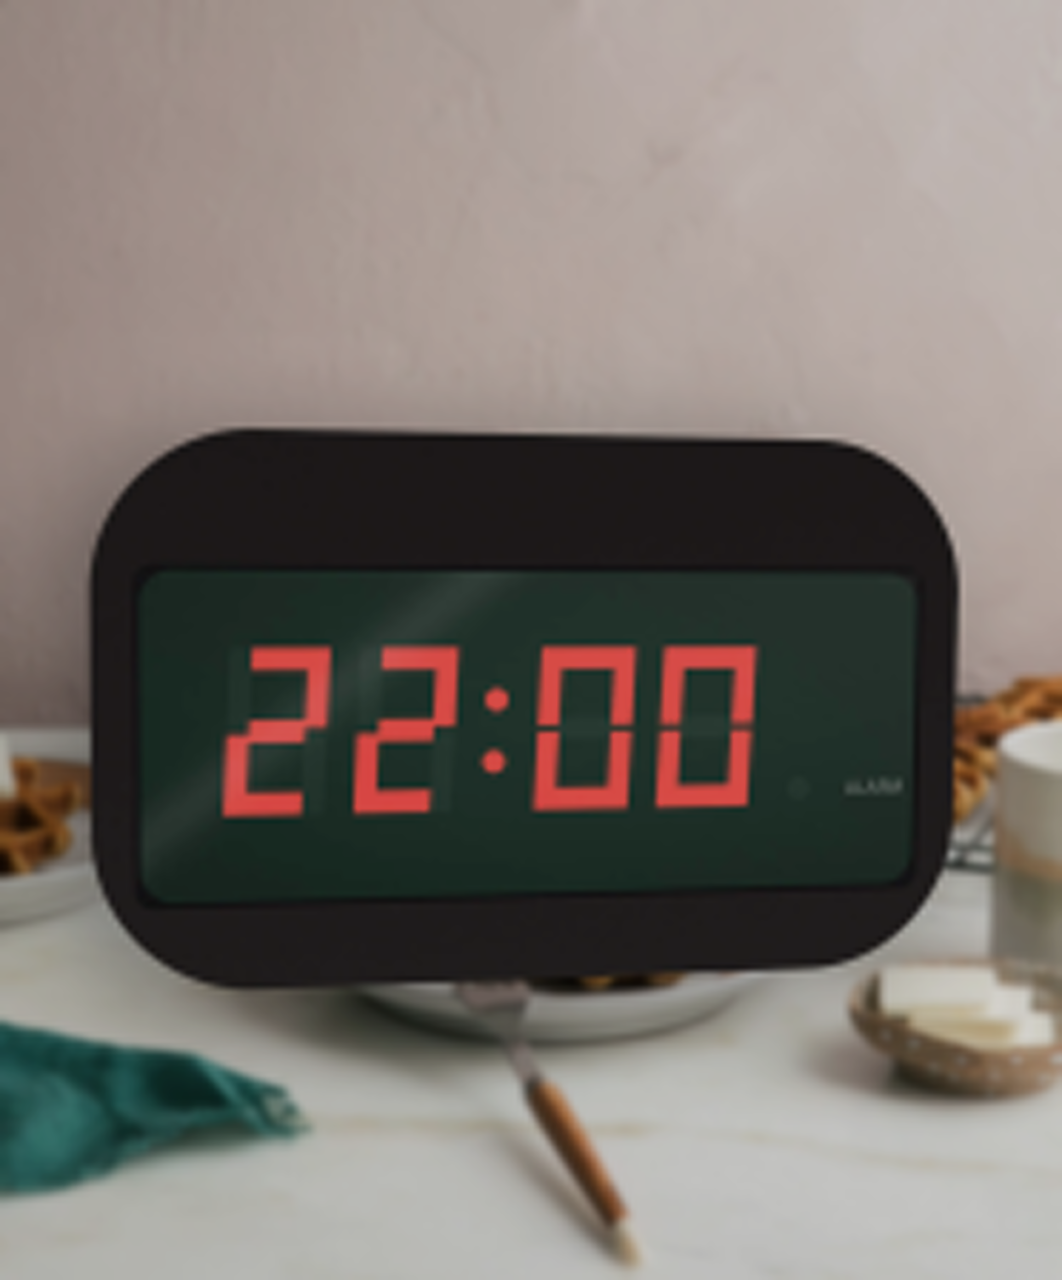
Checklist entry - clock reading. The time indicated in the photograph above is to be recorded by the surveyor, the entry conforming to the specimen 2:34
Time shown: 22:00
